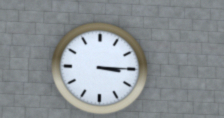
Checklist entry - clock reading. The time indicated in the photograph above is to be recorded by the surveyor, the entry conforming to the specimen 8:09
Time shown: 3:15
